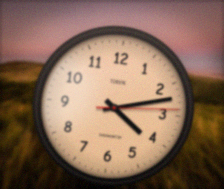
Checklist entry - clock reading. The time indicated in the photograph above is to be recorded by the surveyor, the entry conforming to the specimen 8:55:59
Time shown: 4:12:14
